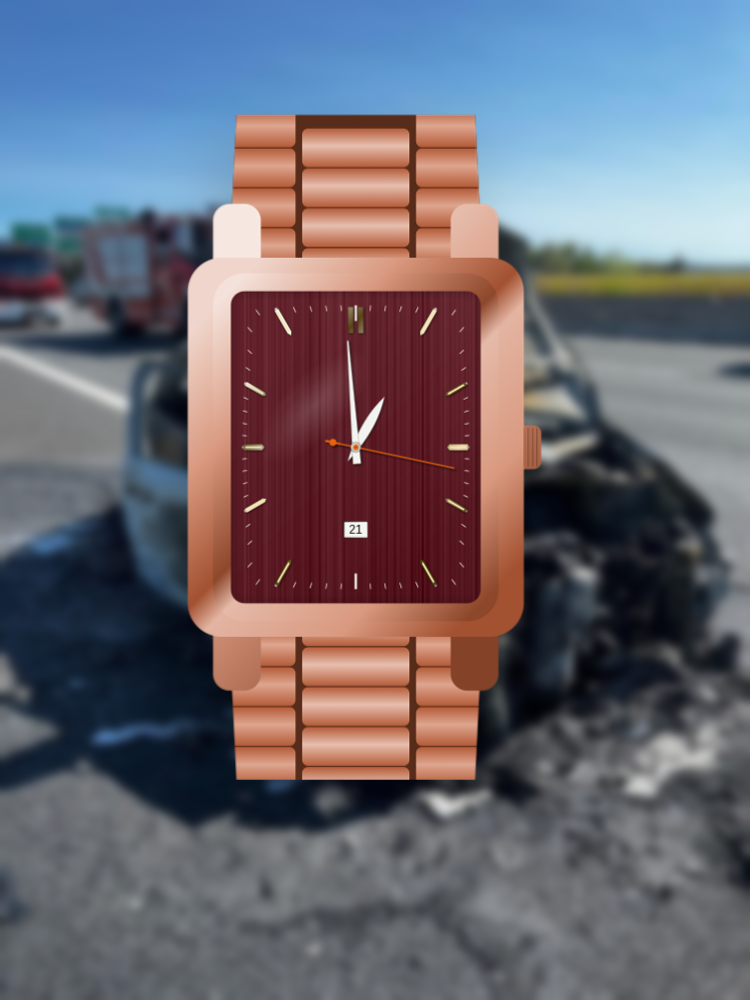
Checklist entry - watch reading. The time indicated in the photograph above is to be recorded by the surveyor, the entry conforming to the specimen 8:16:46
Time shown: 12:59:17
